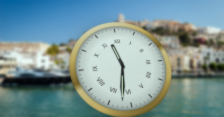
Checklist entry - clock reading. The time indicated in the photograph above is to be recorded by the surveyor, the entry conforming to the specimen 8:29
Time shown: 11:32
